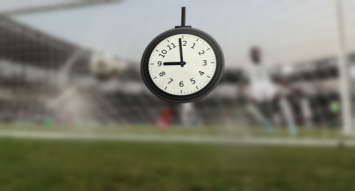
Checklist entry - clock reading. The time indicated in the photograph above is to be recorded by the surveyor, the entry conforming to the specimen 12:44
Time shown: 8:59
